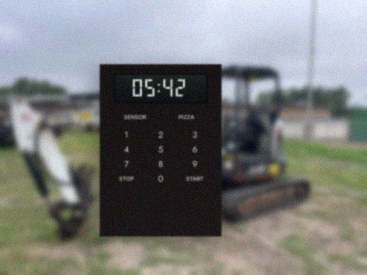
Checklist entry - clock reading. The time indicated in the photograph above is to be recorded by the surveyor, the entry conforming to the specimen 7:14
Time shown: 5:42
